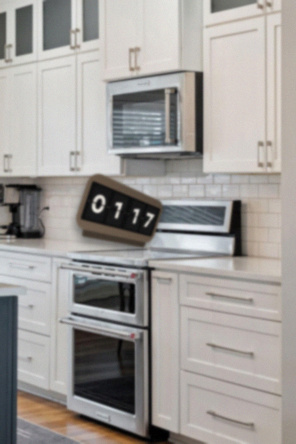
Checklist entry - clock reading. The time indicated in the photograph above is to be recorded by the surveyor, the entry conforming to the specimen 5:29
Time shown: 1:17
